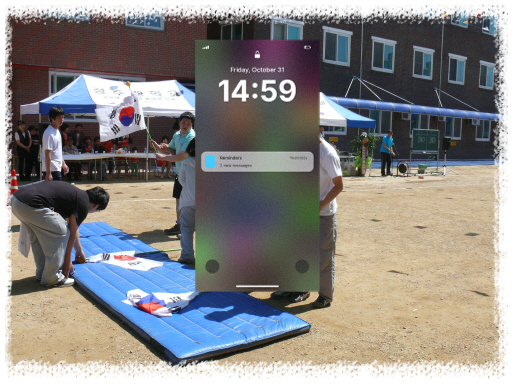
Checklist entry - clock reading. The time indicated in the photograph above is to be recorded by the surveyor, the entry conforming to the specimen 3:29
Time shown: 14:59
